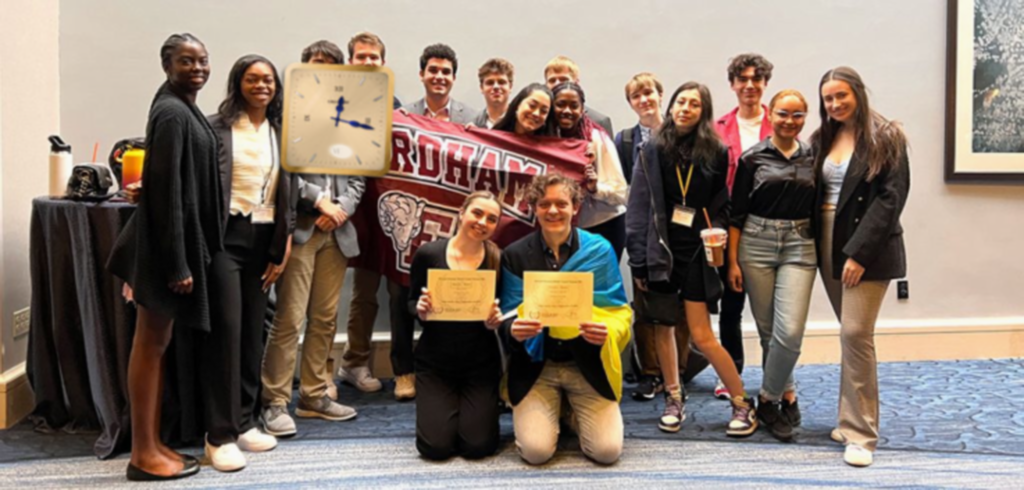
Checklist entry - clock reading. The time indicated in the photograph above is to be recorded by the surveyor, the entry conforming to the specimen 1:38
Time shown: 12:17
